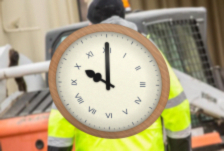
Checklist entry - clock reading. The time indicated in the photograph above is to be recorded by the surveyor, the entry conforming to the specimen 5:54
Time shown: 10:00
